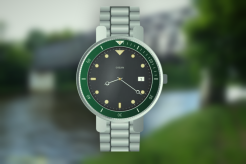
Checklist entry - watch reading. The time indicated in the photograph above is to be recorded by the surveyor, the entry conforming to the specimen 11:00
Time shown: 8:21
